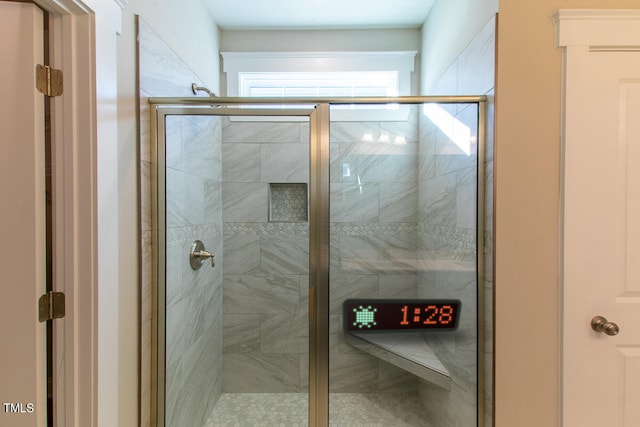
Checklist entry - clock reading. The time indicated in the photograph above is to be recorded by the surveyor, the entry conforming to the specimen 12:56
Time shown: 1:28
